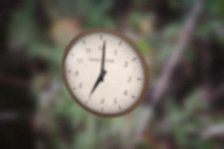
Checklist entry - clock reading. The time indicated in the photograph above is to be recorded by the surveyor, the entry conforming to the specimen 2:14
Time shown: 7:01
